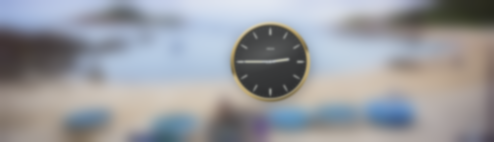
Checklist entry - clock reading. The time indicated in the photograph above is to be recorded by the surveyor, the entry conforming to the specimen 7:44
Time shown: 2:45
